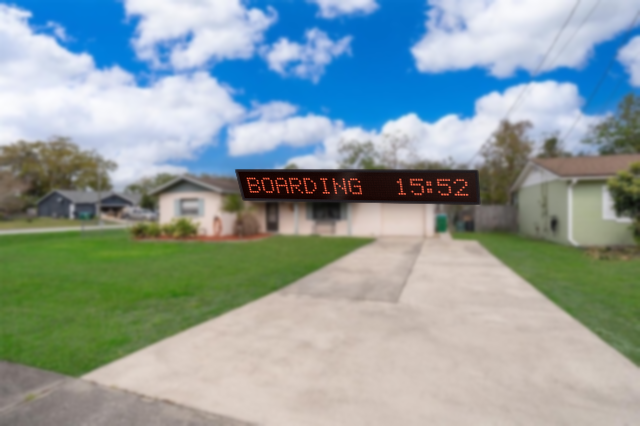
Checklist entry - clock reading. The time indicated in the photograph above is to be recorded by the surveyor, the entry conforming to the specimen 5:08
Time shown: 15:52
